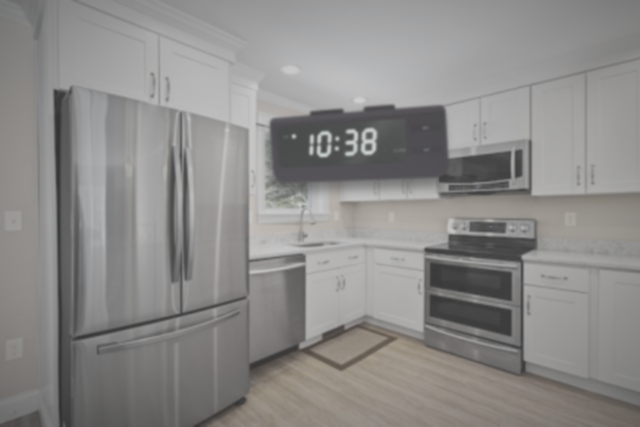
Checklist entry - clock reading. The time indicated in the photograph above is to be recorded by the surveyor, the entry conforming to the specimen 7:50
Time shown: 10:38
